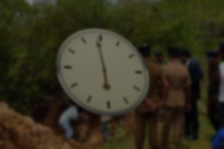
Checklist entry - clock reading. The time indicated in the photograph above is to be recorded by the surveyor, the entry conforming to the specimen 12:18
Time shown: 5:59
